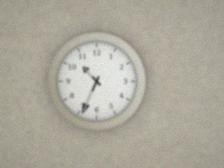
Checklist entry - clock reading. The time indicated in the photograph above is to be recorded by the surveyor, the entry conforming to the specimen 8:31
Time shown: 10:34
